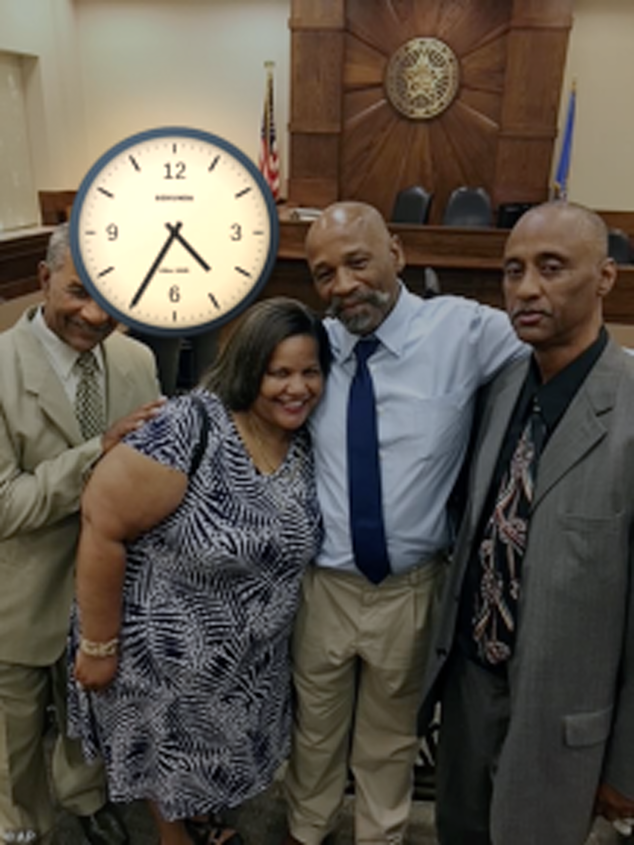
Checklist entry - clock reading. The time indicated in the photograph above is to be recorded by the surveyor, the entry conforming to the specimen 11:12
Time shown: 4:35
